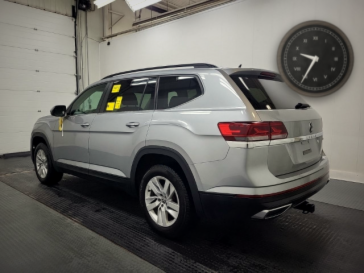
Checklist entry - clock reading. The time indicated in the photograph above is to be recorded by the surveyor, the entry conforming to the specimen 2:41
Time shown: 9:35
